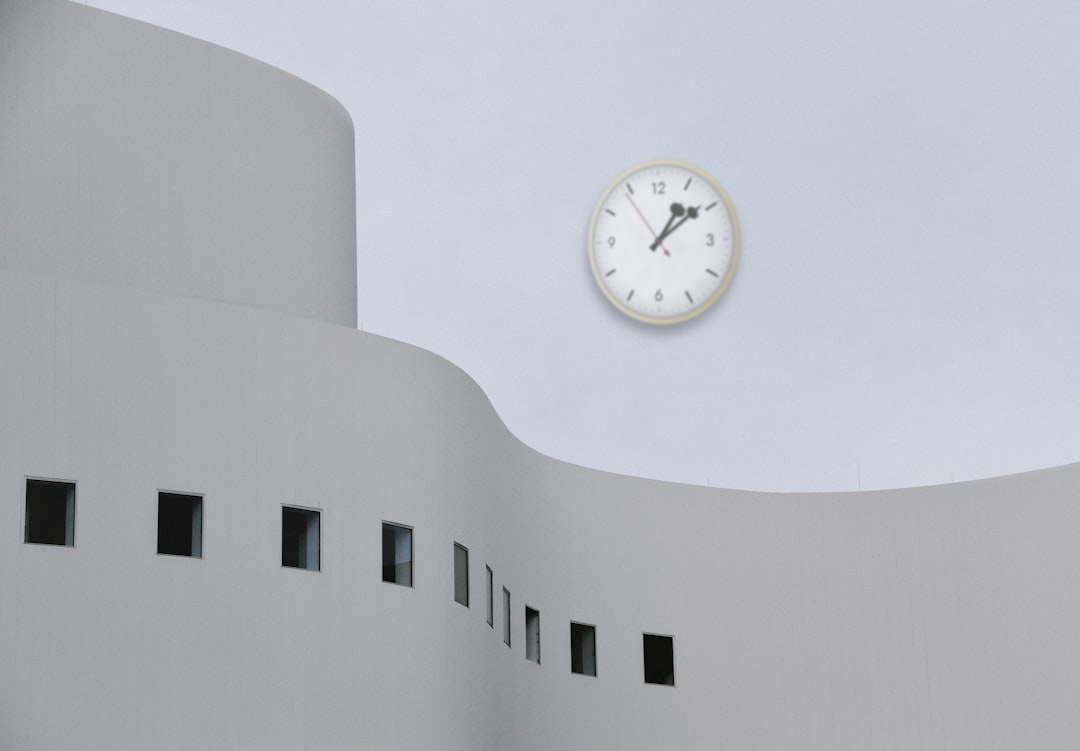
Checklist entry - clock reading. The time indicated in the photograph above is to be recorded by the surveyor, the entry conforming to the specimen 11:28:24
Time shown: 1:08:54
